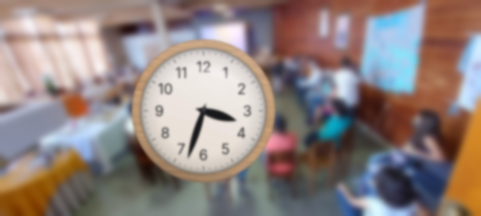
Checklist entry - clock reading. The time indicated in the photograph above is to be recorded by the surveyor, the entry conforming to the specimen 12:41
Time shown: 3:33
